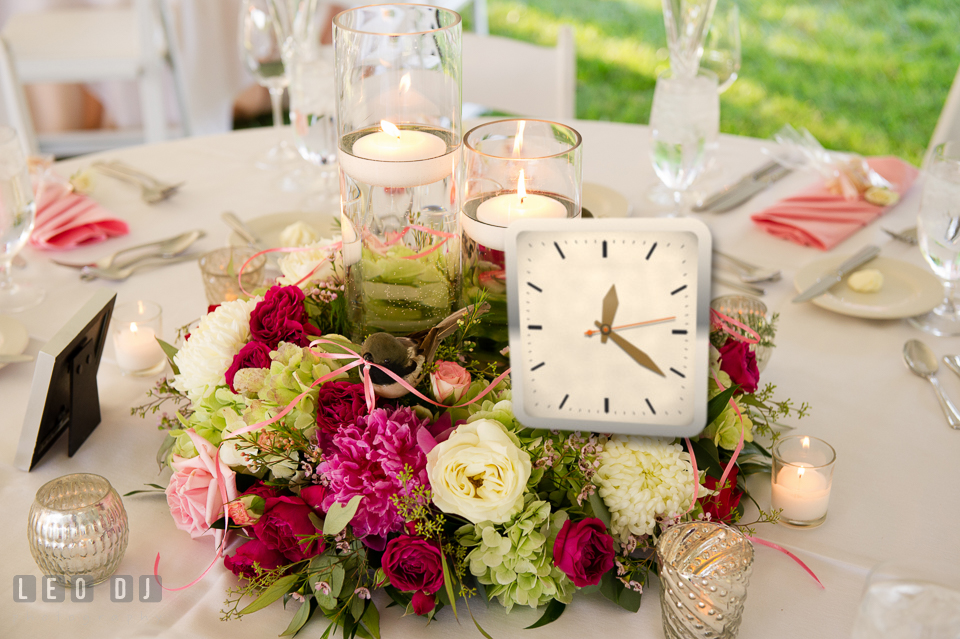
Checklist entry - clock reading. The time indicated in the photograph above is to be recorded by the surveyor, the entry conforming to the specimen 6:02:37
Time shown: 12:21:13
